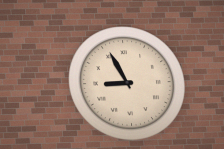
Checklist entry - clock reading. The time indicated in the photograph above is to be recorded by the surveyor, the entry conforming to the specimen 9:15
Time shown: 8:56
